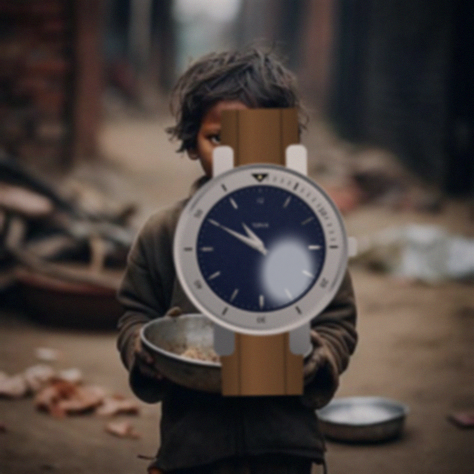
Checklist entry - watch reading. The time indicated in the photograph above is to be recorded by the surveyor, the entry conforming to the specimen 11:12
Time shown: 10:50
